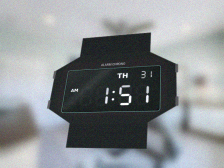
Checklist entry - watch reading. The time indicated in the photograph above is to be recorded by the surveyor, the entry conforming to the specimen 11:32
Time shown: 1:51
